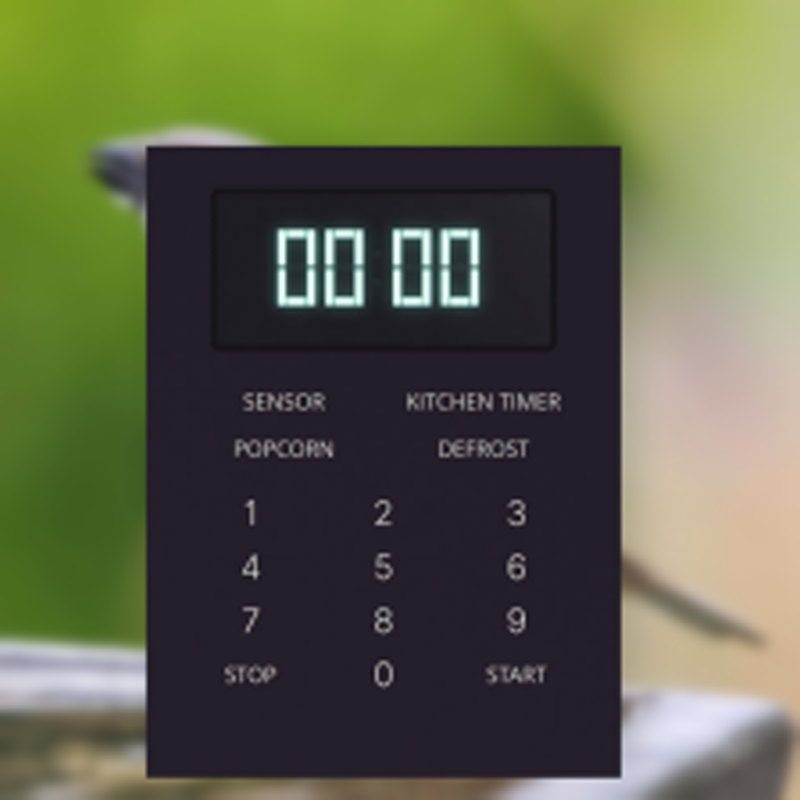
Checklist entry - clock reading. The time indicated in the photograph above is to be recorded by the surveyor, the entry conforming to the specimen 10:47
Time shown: 0:00
